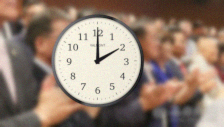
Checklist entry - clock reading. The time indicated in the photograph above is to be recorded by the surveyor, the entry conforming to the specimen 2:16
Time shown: 2:00
